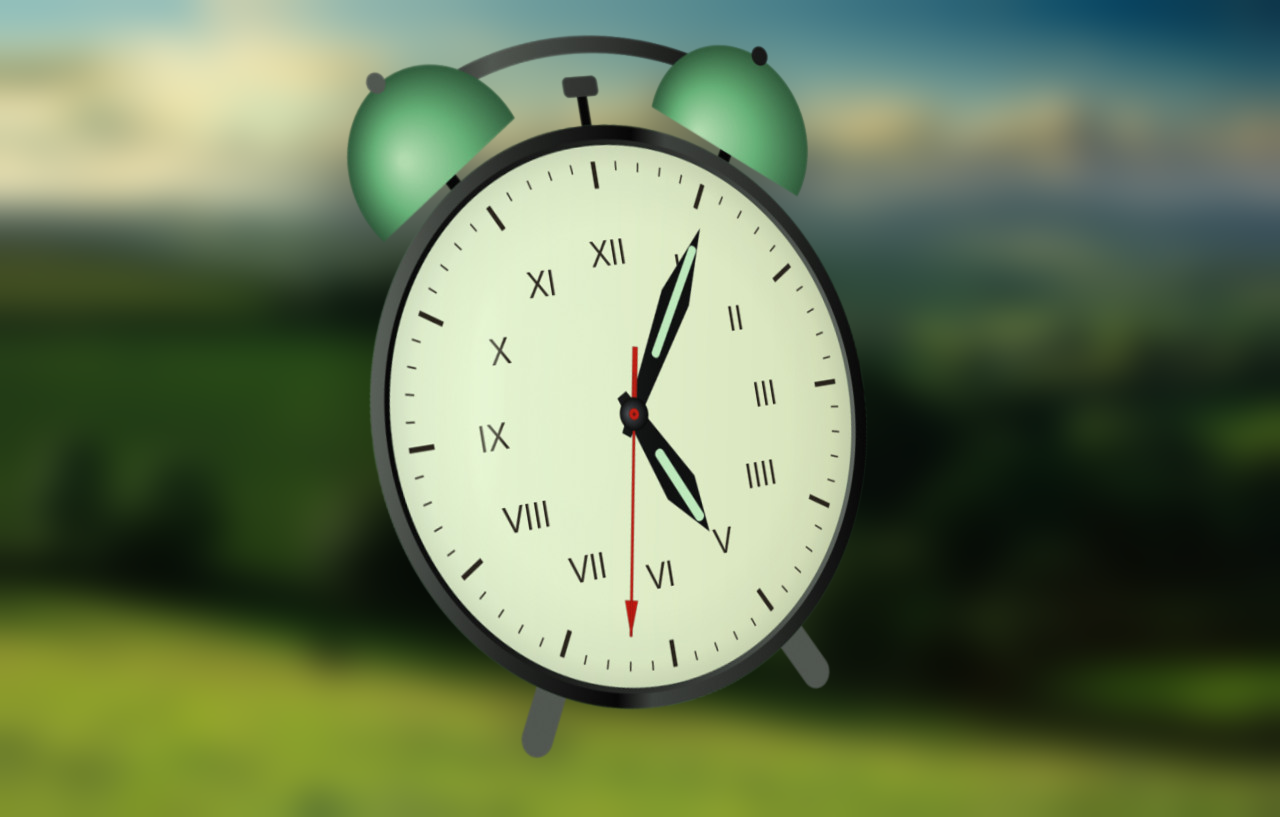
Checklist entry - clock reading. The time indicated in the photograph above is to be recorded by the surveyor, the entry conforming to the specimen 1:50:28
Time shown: 5:05:32
